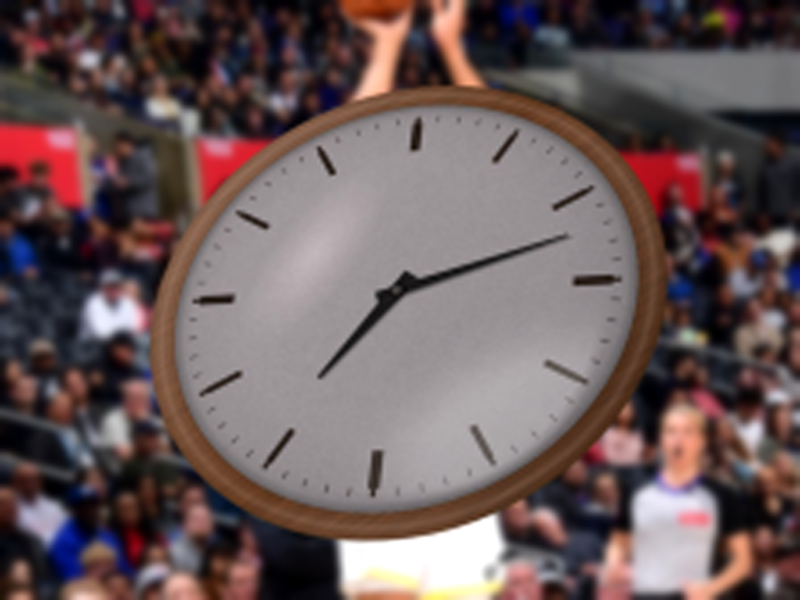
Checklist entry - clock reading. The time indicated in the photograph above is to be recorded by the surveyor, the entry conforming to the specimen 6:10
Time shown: 7:12
